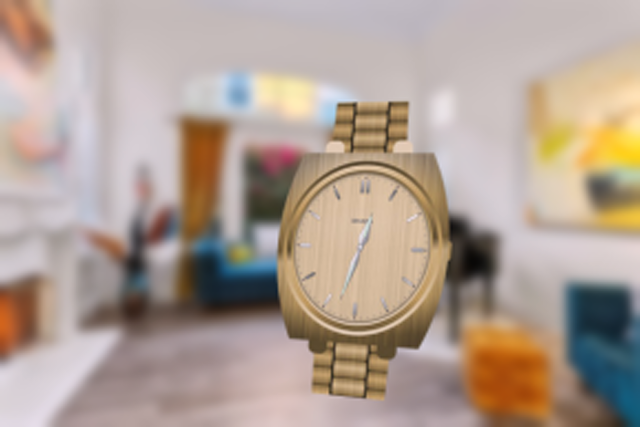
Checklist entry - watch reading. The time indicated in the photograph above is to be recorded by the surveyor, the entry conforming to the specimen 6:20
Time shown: 12:33
